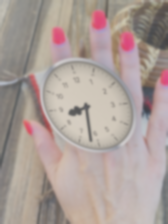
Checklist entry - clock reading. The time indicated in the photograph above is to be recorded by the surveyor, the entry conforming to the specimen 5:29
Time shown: 8:32
